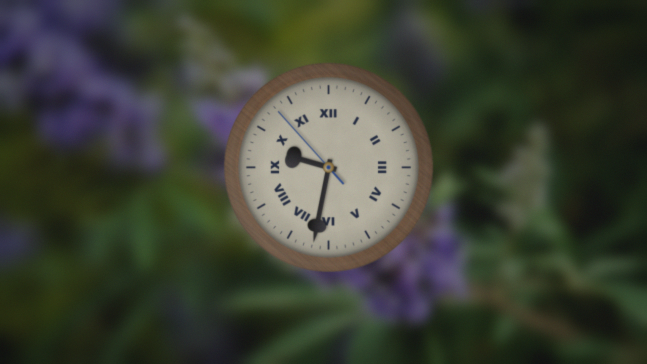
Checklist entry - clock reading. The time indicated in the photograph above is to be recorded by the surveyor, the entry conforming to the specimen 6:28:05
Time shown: 9:31:53
